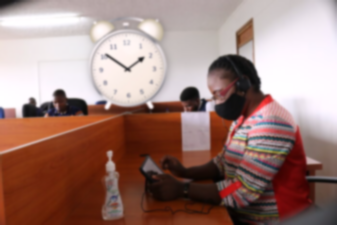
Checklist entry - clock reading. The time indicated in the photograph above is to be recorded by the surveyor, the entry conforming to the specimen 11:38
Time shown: 1:51
